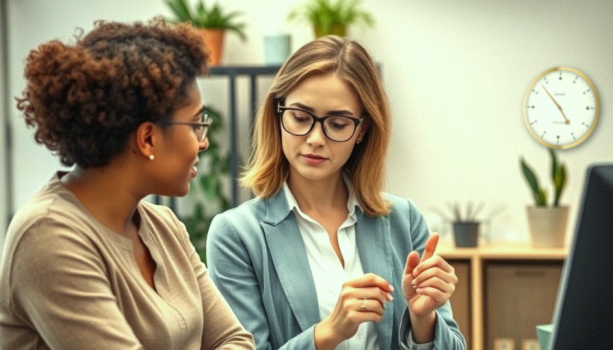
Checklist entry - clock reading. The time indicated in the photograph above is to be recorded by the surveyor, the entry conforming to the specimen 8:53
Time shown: 4:53
